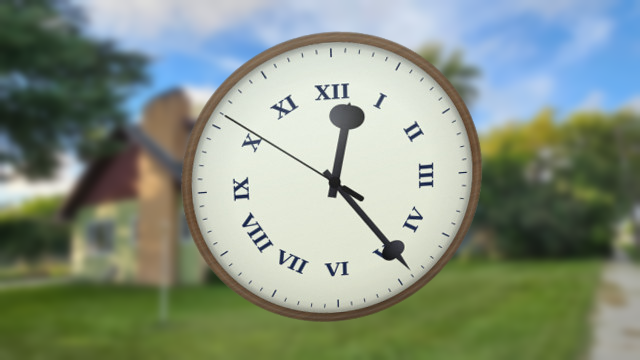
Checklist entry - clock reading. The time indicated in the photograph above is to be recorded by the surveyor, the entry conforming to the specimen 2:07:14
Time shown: 12:23:51
